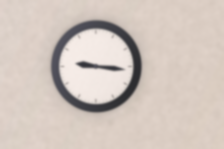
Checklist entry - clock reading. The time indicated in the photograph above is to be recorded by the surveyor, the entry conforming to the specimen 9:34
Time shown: 9:16
